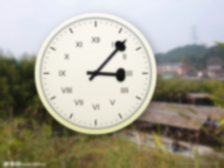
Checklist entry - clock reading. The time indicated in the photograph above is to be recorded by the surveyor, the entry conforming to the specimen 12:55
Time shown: 3:07
